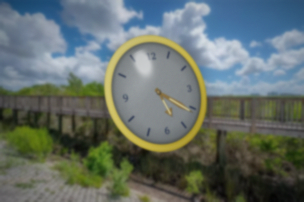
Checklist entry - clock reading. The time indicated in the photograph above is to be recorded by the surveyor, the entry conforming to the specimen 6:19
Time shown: 5:21
